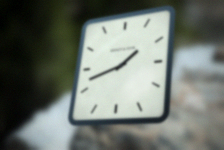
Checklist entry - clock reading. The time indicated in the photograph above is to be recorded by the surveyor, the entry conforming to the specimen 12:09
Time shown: 1:42
